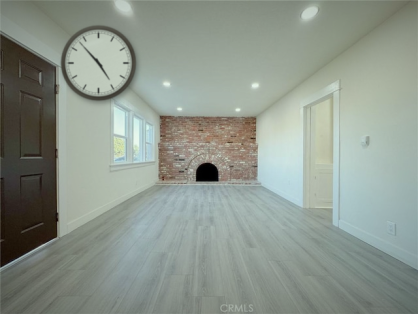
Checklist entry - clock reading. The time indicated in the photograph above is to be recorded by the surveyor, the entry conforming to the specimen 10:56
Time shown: 4:53
